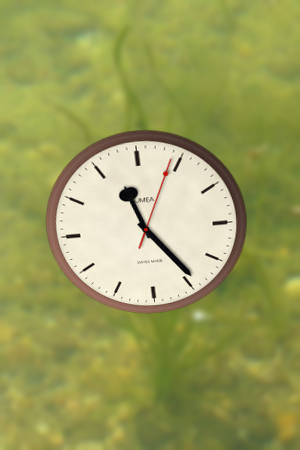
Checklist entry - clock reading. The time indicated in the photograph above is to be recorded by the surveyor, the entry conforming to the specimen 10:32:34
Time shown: 11:24:04
